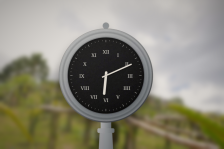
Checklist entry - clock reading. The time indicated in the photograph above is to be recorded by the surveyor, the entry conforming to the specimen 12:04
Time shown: 6:11
